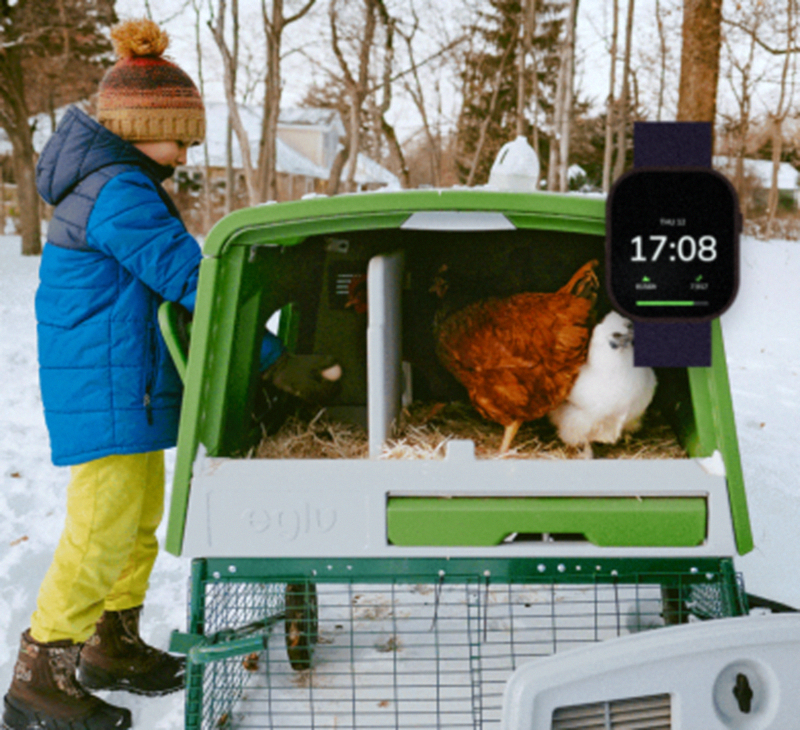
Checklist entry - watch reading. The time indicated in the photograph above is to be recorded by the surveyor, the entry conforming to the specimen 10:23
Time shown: 17:08
